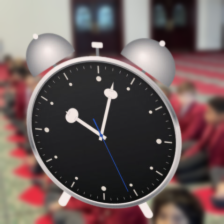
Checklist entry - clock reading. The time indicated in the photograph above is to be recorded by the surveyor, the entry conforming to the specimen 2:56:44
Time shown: 10:02:26
